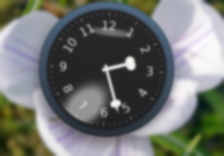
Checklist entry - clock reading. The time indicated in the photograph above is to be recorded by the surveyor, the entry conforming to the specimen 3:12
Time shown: 2:27
